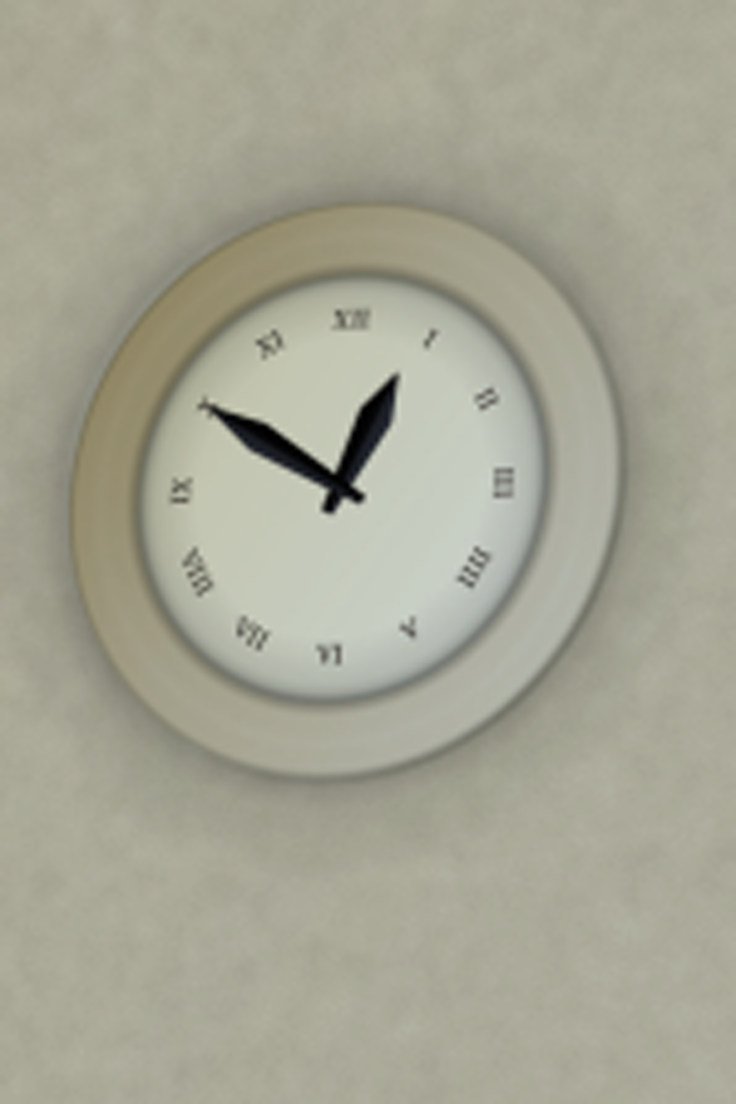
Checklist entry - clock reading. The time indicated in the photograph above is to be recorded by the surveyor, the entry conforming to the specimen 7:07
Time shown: 12:50
